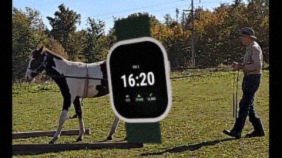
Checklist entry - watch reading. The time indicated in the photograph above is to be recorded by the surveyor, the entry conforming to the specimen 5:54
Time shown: 16:20
